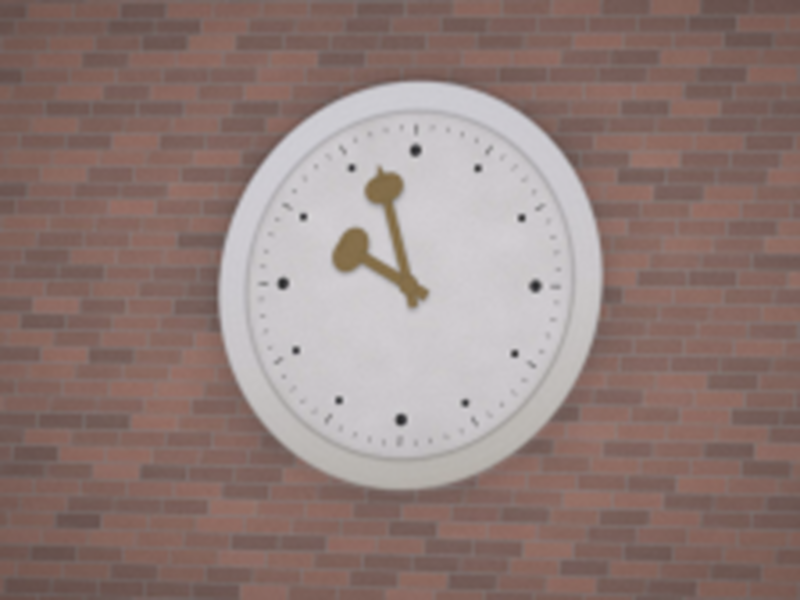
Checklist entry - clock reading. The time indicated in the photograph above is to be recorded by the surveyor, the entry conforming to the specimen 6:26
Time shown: 9:57
